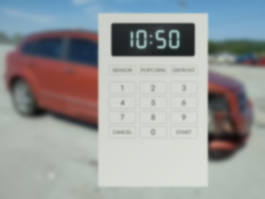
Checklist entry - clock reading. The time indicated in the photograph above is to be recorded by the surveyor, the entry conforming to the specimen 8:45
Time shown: 10:50
